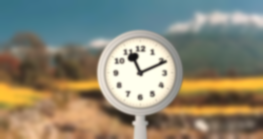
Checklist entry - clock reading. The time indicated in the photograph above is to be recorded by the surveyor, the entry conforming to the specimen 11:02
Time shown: 11:11
